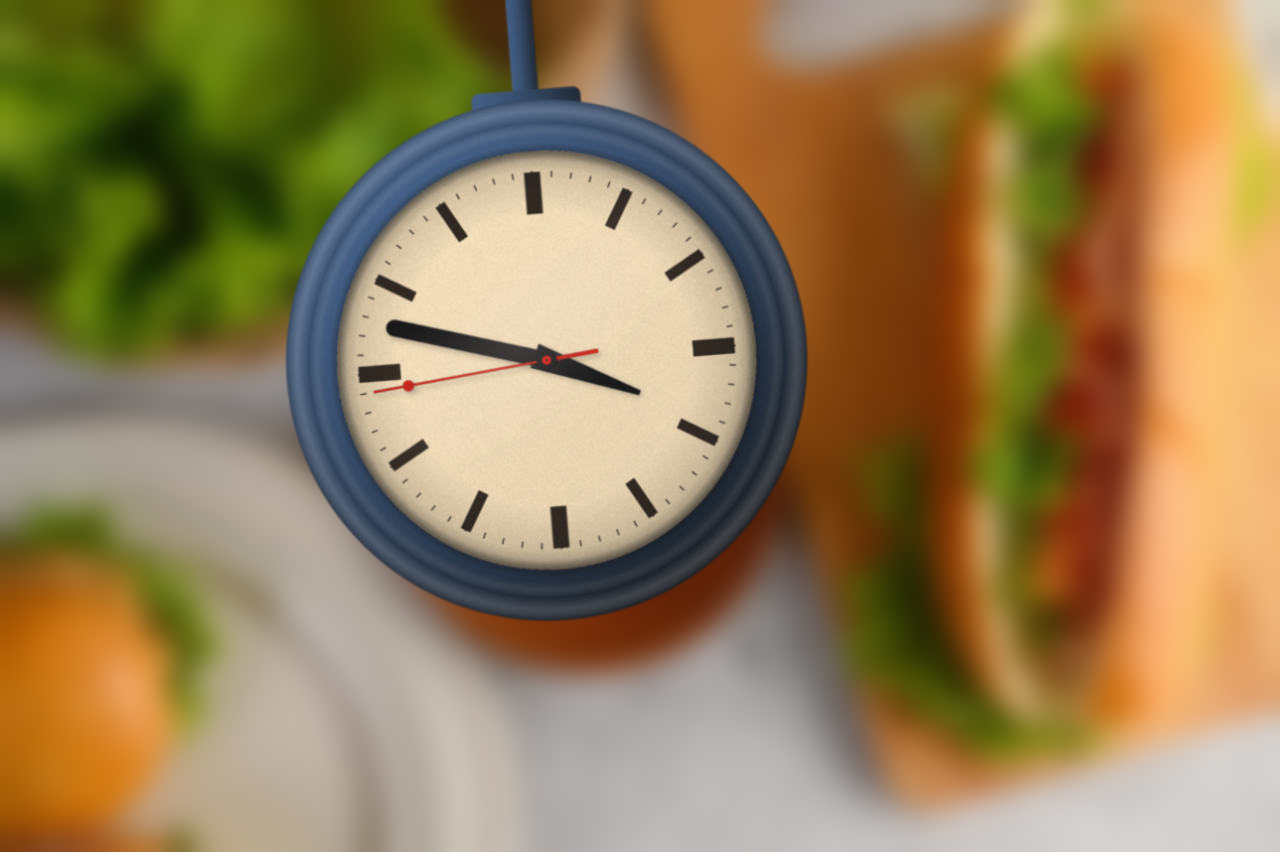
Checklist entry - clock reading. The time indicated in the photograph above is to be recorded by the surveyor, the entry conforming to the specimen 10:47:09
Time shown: 3:47:44
